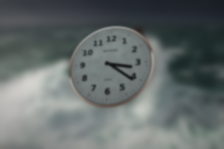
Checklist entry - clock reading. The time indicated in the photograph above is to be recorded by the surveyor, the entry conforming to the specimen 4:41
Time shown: 3:21
